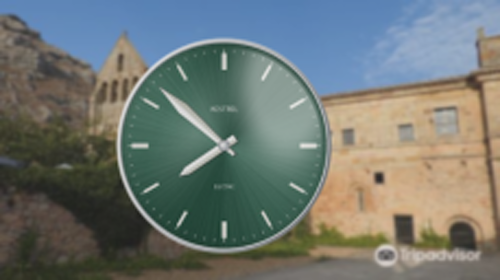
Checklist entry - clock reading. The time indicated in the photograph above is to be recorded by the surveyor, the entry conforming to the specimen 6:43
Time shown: 7:52
